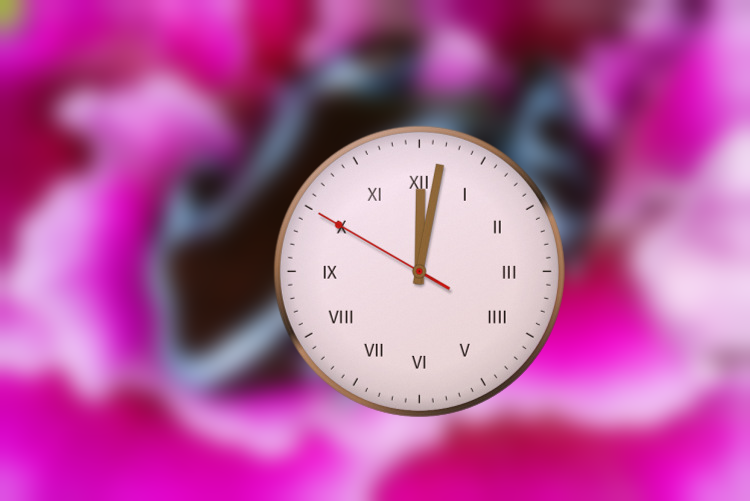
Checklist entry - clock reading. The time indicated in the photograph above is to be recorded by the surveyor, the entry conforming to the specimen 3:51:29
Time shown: 12:01:50
